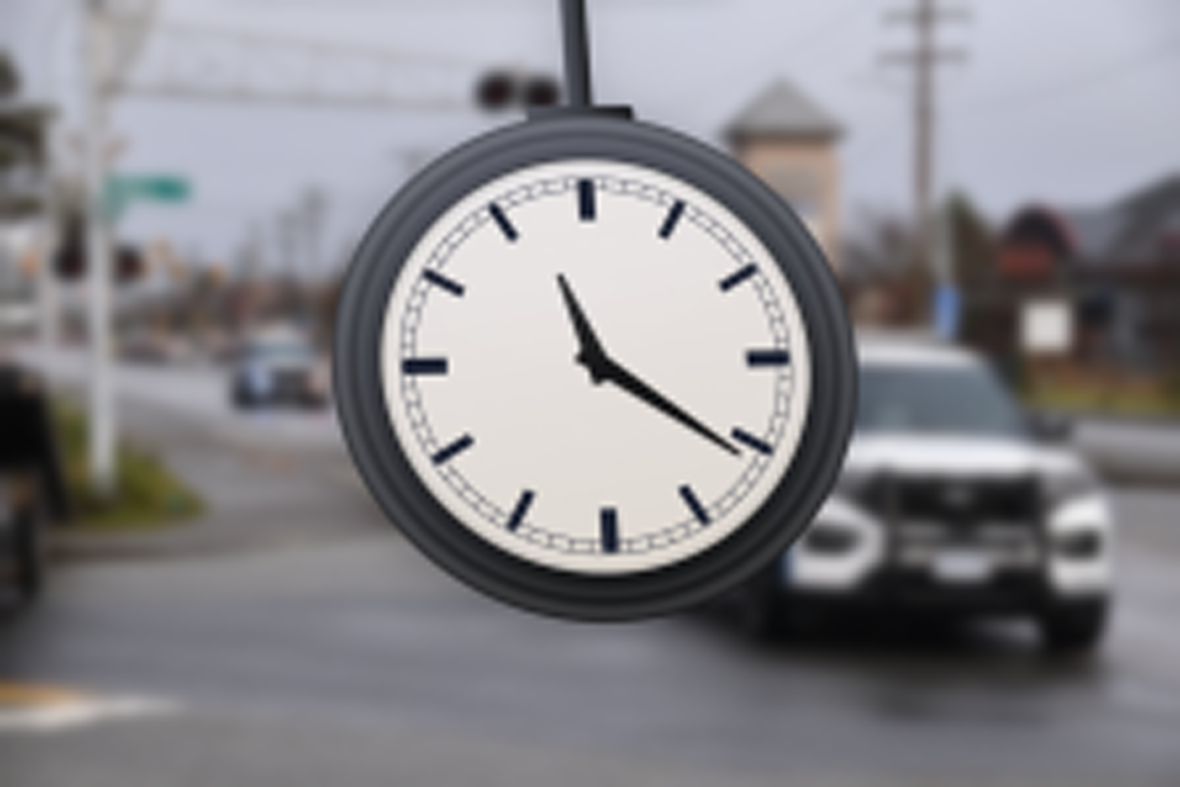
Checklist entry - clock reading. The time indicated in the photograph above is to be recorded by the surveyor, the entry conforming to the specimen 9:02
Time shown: 11:21
